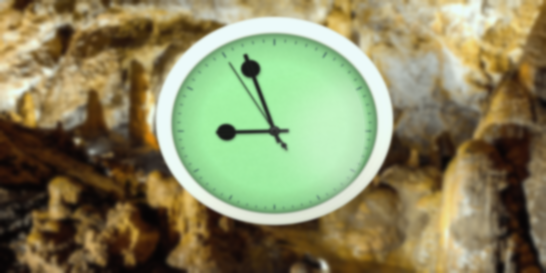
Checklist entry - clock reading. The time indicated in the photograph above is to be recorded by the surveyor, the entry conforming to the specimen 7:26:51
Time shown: 8:56:55
